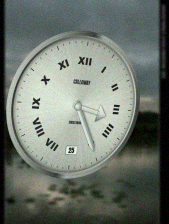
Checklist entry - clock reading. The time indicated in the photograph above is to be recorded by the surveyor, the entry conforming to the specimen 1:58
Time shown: 3:25
